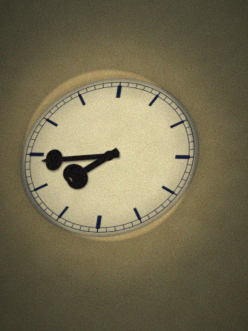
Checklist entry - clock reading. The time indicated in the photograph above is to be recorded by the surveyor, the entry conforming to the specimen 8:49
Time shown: 7:44
